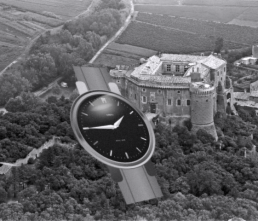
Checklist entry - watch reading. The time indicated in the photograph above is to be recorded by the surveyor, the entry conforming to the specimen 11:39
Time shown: 1:45
